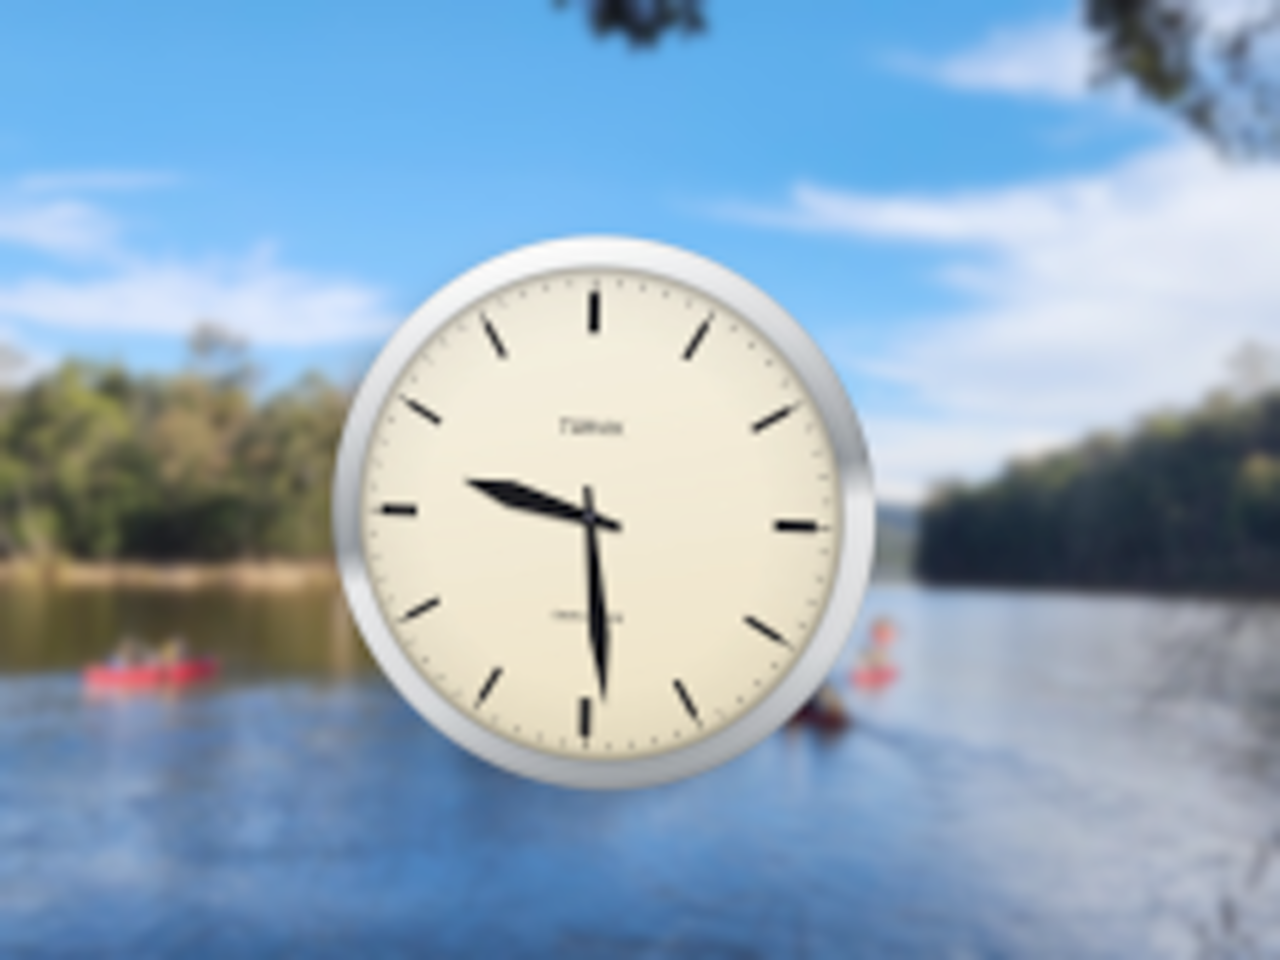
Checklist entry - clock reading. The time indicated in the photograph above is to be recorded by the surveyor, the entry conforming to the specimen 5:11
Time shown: 9:29
